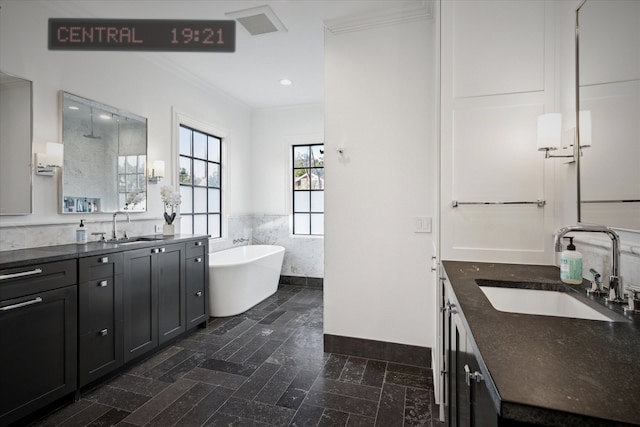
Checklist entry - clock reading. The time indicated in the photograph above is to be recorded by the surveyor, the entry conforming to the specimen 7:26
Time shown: 19:21
